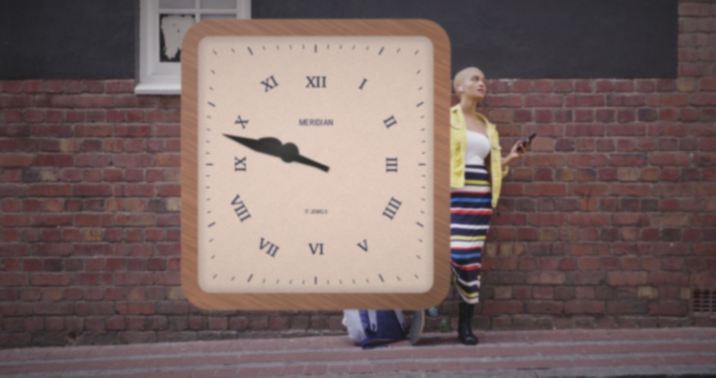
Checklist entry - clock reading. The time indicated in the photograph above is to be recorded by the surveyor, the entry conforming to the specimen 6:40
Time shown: 9:48
